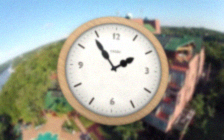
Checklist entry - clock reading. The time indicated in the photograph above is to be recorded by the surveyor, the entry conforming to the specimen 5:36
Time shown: 1:54
